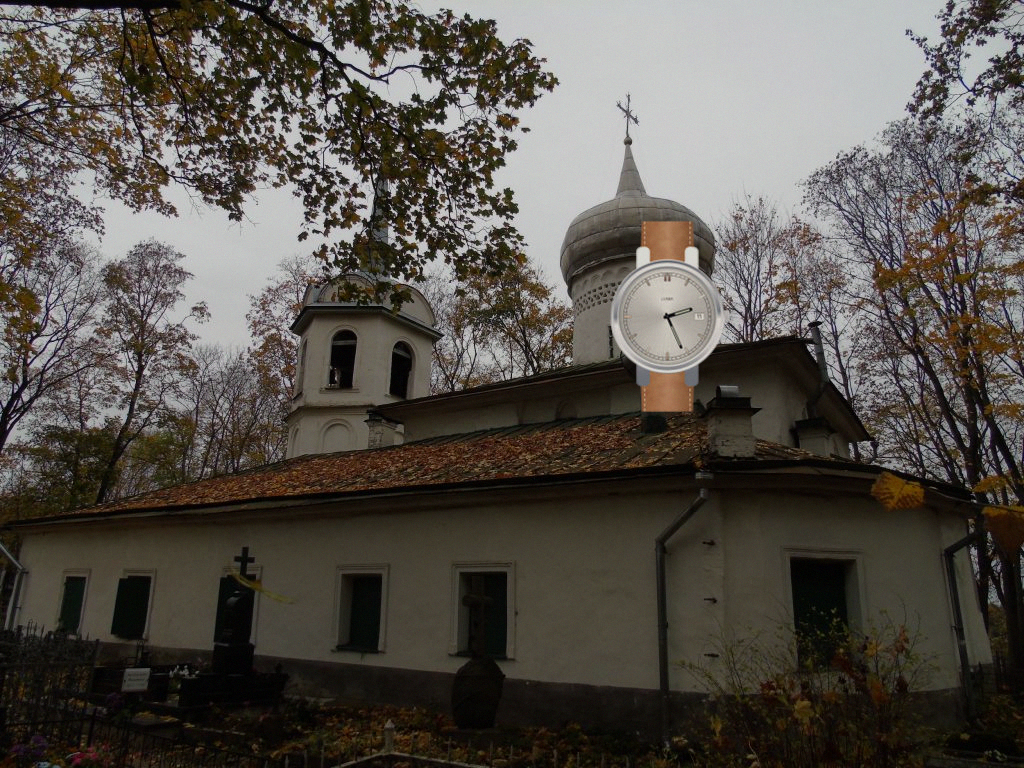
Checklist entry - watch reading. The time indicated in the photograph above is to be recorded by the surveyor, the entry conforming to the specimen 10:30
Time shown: 2:26
